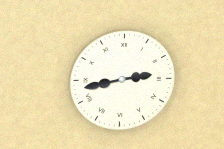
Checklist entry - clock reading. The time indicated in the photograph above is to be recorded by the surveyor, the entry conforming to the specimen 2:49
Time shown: 2:43
